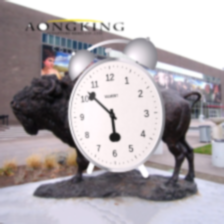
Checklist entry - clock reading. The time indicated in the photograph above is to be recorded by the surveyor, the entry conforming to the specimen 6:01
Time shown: 5:52
